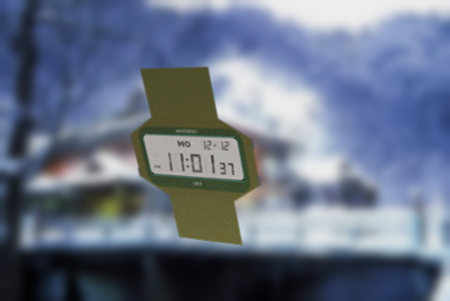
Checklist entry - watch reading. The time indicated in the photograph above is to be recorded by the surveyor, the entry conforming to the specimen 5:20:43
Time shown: 11:01:37
